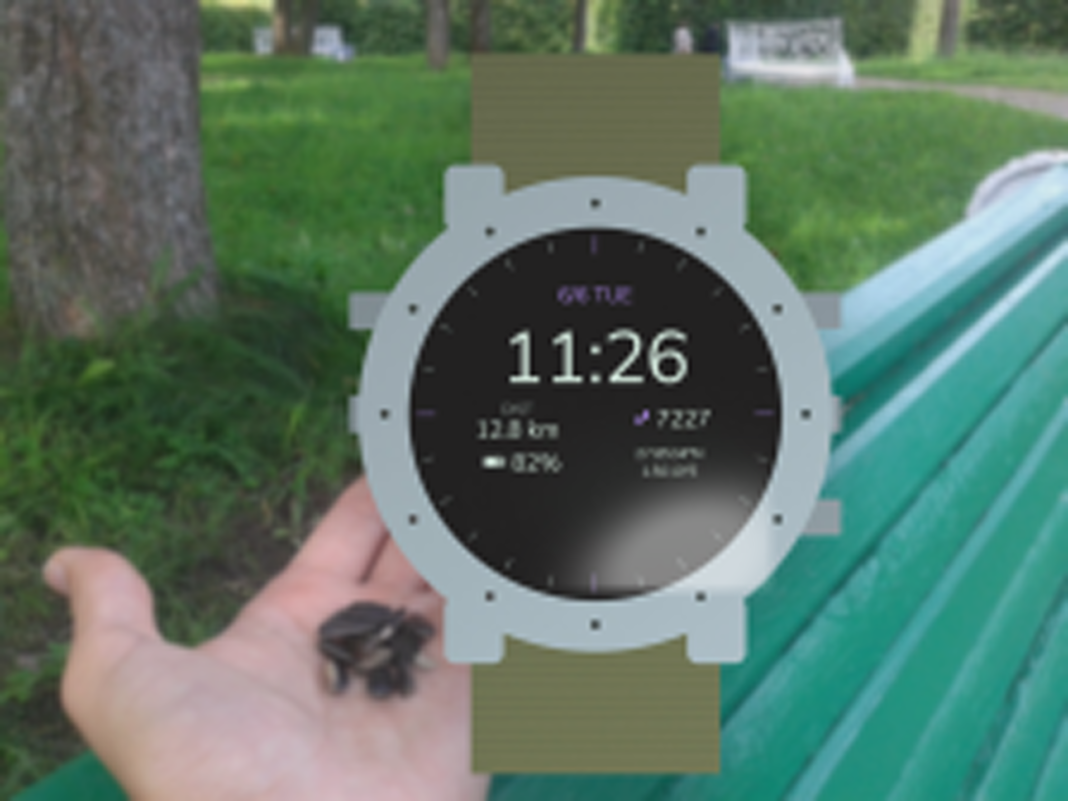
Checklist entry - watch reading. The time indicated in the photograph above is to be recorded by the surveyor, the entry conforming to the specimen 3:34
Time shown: 11:26
